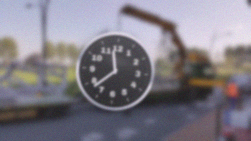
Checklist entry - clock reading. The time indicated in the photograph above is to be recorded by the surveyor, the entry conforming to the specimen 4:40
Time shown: 11:38
